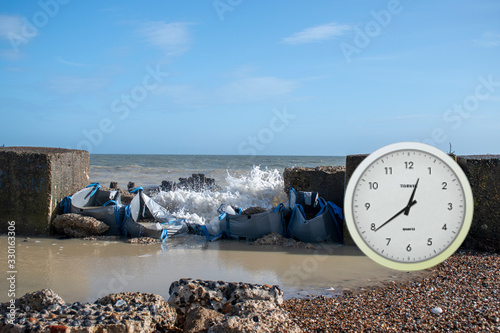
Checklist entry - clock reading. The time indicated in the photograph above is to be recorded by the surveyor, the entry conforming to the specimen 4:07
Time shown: 12:39
